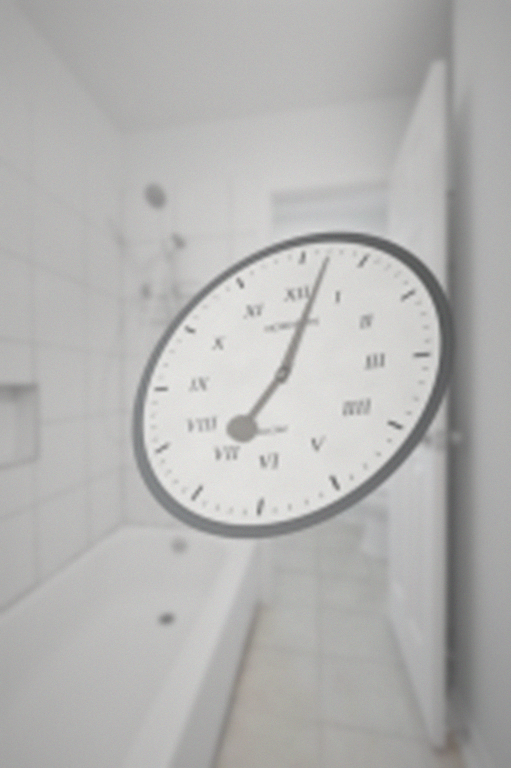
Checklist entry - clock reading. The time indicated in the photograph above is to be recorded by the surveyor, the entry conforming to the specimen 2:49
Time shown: 7:02
